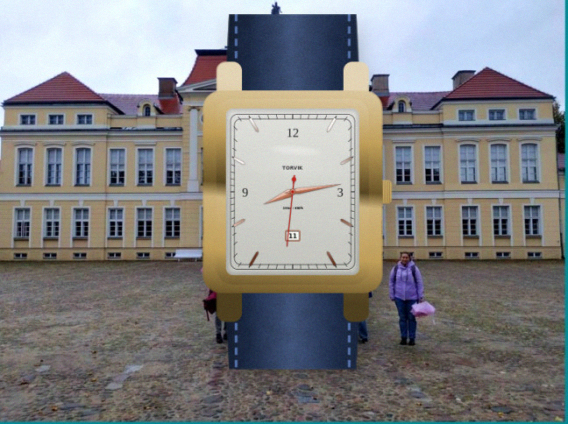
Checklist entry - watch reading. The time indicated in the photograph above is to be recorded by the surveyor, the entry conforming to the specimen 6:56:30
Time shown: 8:13:31
